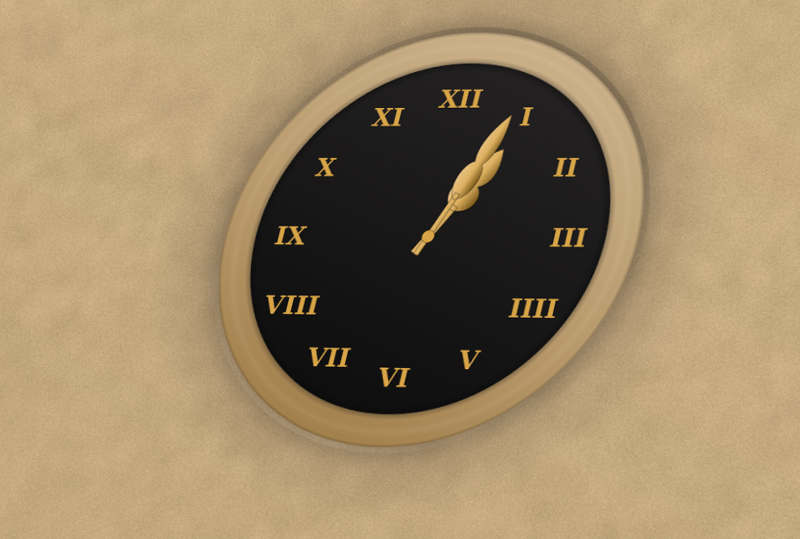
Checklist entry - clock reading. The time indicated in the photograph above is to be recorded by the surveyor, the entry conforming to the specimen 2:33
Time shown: 1:04
